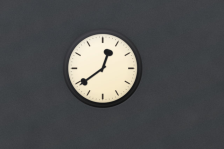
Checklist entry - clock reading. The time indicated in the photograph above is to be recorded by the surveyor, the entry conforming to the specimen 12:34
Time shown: 12:39
